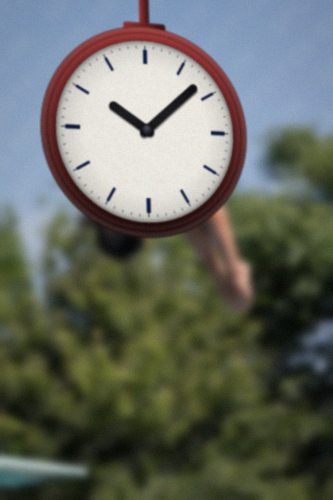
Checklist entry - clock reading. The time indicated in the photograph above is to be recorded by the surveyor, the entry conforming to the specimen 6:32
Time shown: 10:08
